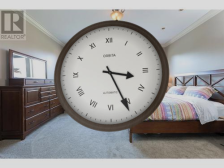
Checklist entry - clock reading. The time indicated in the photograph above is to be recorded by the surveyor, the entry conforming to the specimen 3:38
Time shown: 3:26
